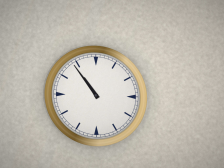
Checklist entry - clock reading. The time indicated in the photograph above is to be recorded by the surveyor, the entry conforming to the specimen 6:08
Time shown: 10:54
